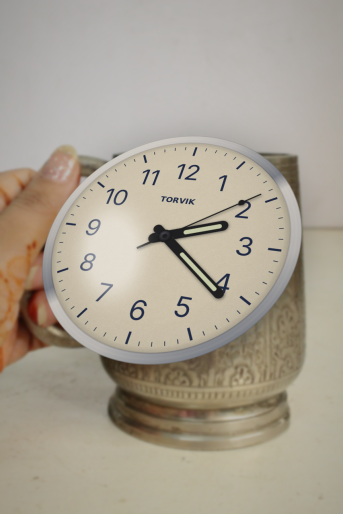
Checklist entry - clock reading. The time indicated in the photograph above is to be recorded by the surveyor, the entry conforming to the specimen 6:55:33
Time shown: 2:21:09
